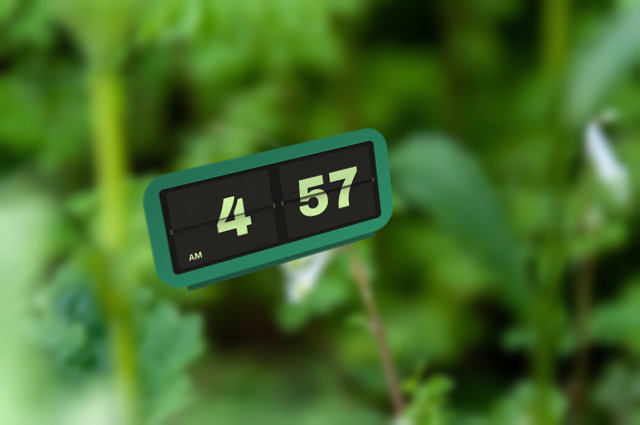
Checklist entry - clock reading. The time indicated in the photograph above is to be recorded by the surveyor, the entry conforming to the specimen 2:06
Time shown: 4:57
